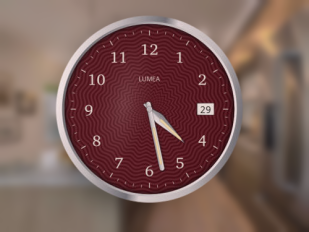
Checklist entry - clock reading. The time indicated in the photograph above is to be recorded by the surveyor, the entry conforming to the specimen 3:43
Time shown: 4:28
